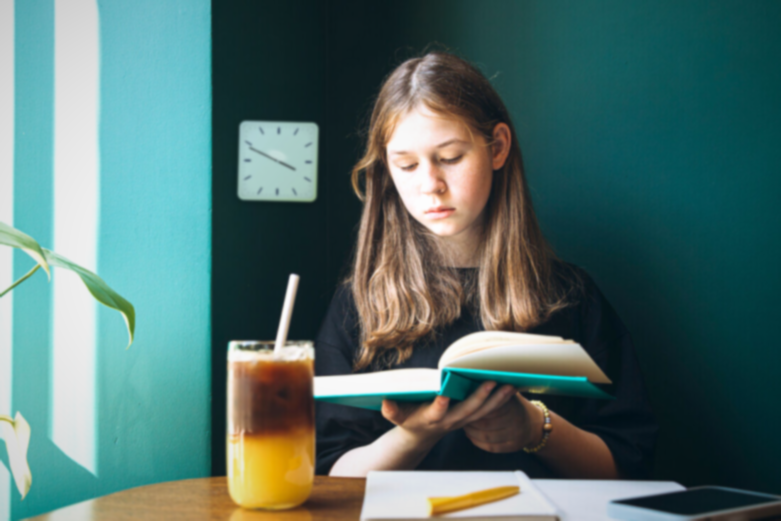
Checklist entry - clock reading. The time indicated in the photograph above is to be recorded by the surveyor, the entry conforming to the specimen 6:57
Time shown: 3:49
